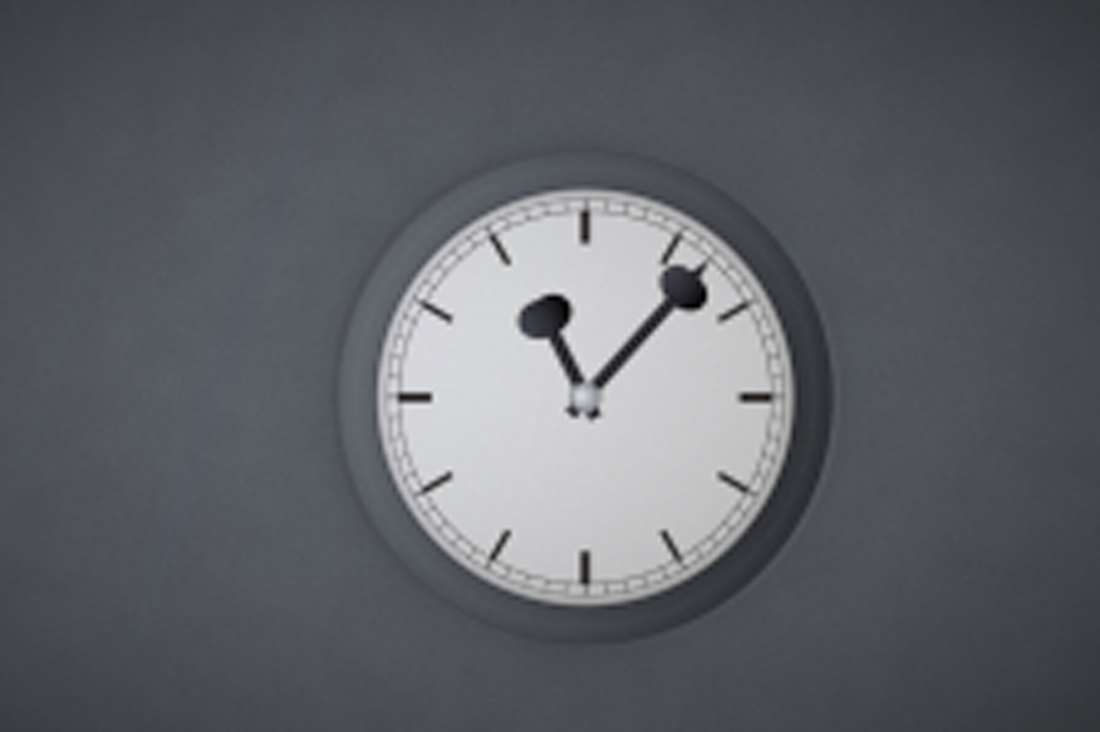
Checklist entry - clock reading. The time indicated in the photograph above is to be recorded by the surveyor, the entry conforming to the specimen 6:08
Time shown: 11:07
